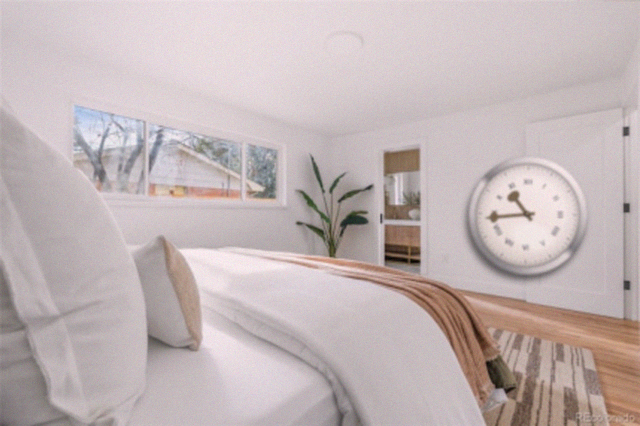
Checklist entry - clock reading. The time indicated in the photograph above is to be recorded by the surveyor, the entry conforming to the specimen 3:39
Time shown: 10:44
